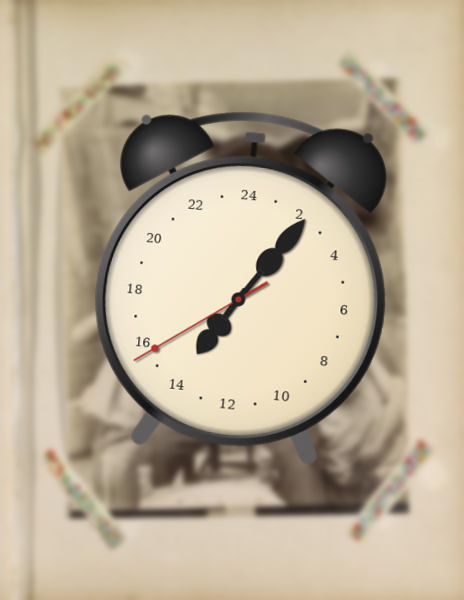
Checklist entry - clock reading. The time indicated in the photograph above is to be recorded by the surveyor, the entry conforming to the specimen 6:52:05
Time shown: 14:05:39
